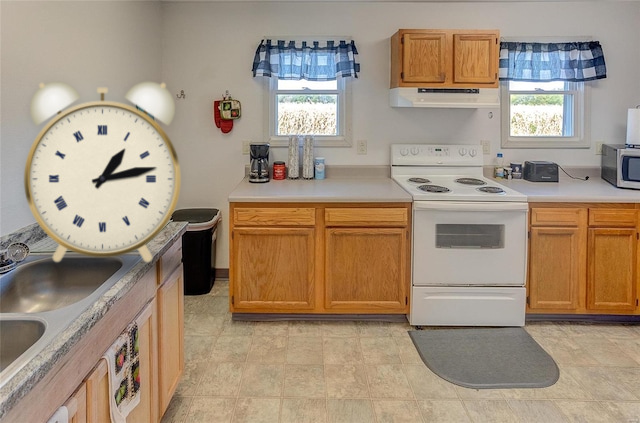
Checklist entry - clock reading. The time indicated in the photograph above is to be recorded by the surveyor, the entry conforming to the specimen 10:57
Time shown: 1:13
